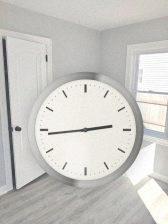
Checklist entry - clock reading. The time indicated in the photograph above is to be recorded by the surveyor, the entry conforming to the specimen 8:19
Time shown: 2:44
